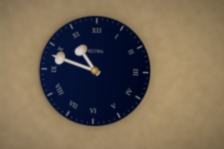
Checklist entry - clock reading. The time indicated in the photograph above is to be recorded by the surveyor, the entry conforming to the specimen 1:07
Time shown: 10:48
